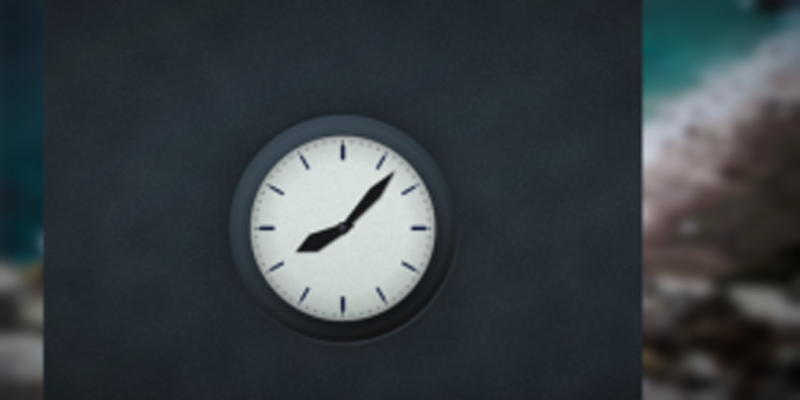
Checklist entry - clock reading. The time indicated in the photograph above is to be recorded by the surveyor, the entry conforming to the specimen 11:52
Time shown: 8:07
